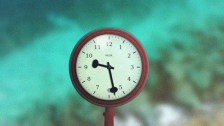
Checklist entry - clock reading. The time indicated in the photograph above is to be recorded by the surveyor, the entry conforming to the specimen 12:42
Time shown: 9:28
